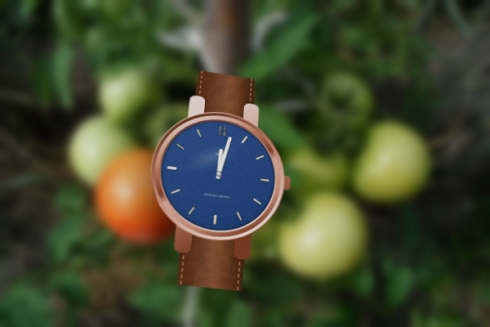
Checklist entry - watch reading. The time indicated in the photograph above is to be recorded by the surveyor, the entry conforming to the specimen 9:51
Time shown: 12:02
